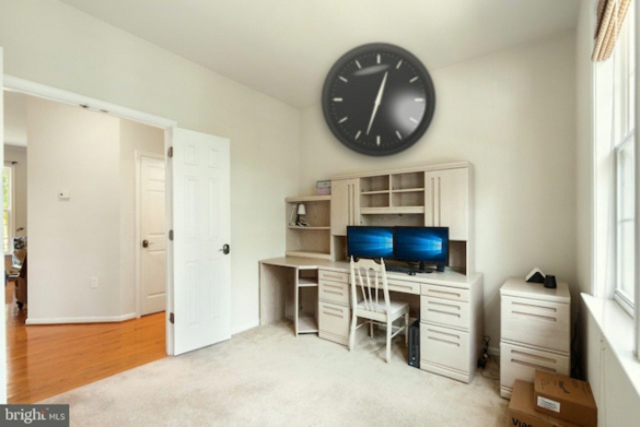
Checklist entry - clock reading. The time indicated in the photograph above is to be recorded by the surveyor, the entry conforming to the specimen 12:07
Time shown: 12:33
